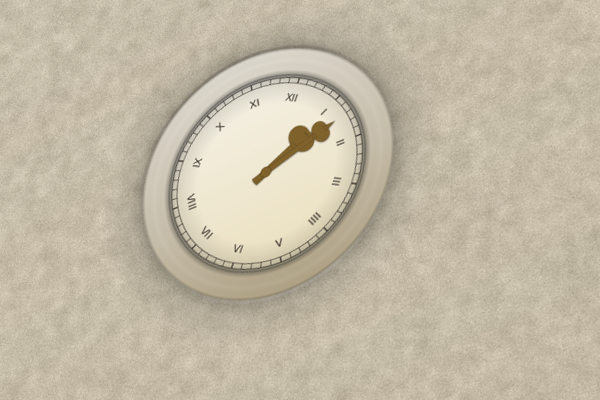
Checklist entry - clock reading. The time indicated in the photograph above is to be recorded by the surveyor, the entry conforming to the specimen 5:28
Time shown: 1:07
